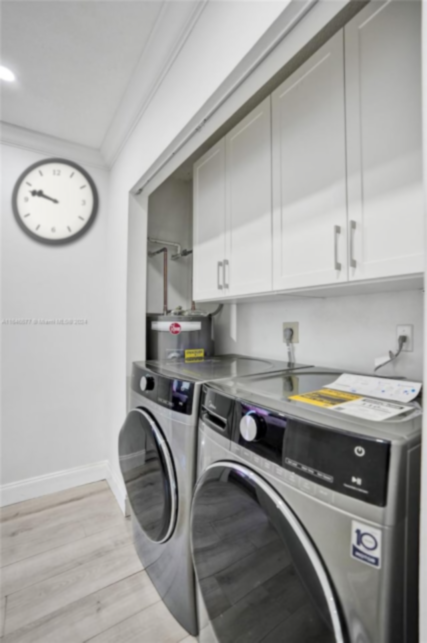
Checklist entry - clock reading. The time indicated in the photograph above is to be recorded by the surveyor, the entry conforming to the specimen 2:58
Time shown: 9:48
